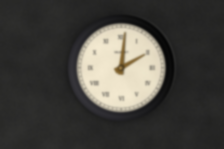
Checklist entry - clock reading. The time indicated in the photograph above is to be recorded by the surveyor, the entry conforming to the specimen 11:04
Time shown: 2:01
